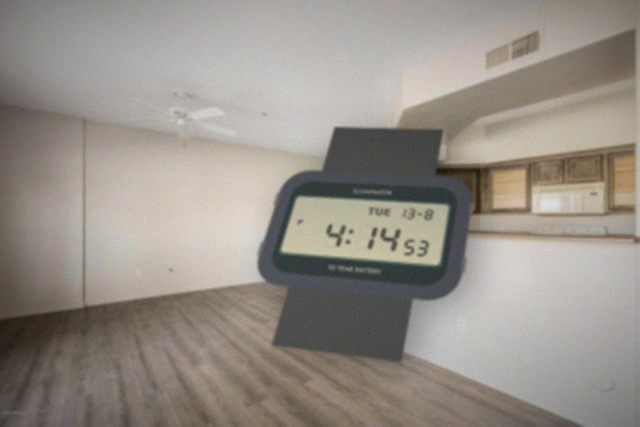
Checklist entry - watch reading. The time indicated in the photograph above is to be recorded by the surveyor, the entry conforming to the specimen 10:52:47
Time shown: 4:14:53
